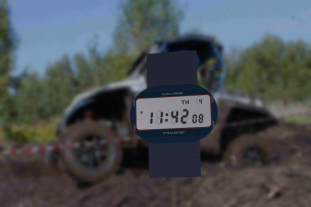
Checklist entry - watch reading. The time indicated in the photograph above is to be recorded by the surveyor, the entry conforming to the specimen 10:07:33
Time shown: 11:42:08
